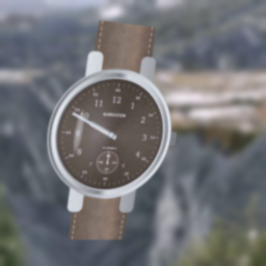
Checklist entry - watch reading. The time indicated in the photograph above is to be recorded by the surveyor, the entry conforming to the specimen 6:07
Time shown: 9:49
